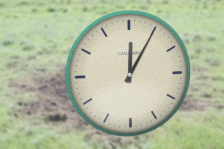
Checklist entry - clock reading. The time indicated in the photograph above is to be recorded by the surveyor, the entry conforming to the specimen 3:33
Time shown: 12:05
